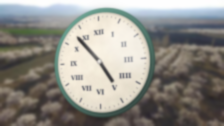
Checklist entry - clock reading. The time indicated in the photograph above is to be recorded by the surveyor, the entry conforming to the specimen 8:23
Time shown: 4:53
